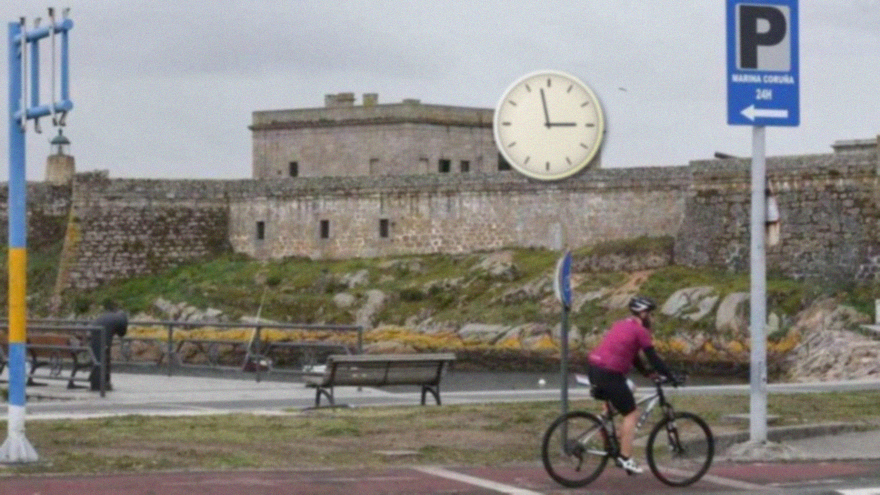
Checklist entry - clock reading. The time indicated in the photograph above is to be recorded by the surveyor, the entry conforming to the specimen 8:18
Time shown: 2:58
